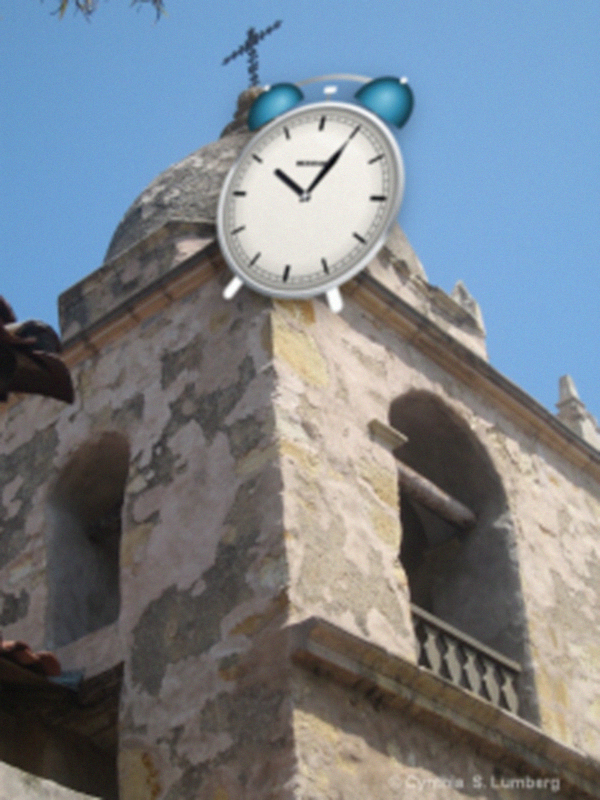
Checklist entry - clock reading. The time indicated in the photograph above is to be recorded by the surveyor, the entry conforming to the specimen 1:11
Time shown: 10:05
